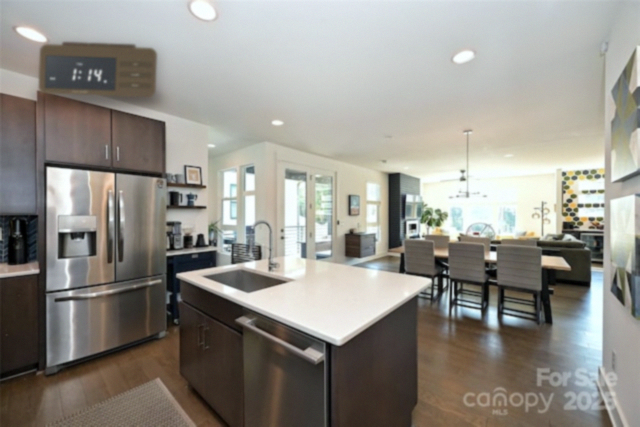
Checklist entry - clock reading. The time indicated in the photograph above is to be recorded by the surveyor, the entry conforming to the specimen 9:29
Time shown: 1:14
